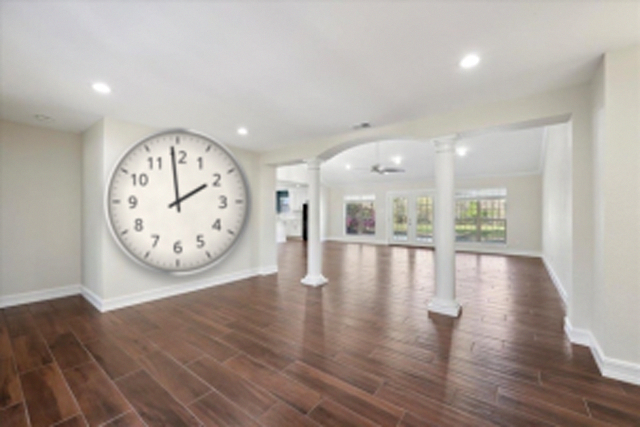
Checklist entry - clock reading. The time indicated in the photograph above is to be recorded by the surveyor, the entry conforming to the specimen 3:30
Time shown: 1:59
